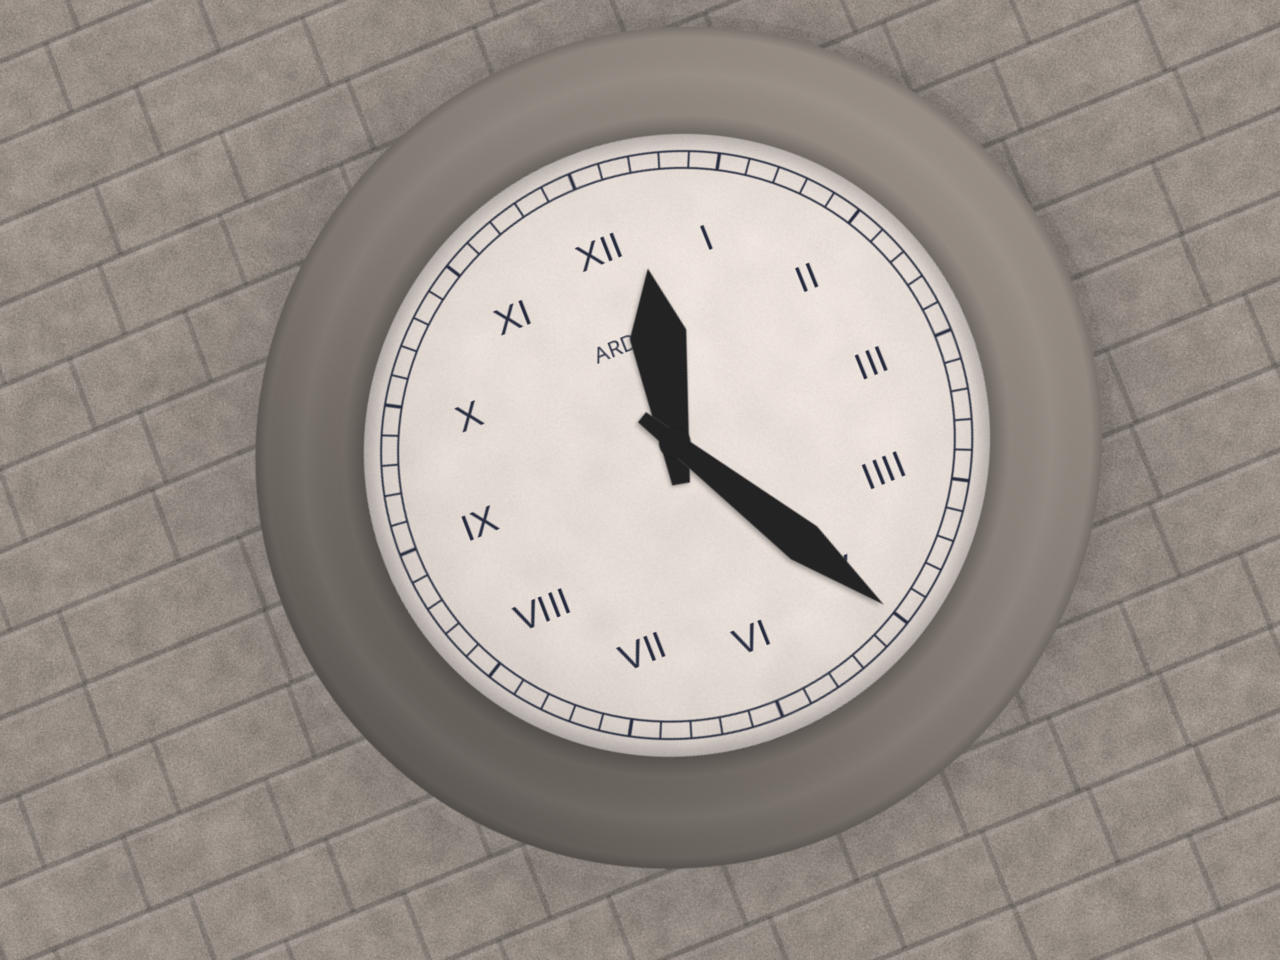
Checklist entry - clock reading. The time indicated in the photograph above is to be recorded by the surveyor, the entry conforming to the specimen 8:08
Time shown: 12:25
